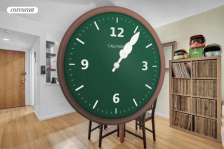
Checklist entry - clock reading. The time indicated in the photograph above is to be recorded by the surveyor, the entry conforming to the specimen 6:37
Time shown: 1:06
